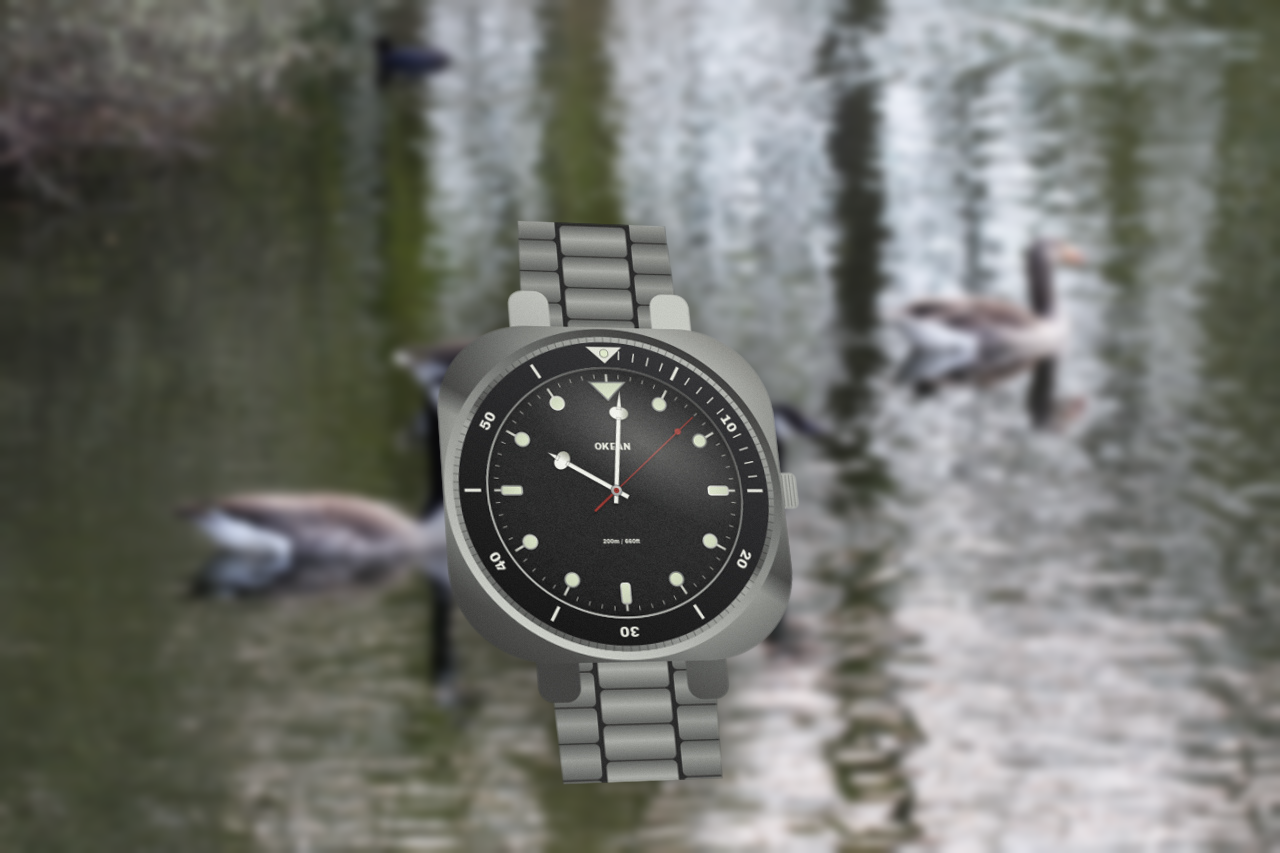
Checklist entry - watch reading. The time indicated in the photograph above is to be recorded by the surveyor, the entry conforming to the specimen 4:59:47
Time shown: 10:01:08
